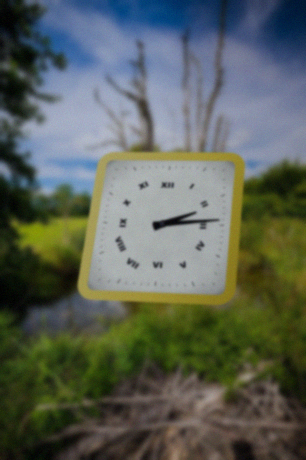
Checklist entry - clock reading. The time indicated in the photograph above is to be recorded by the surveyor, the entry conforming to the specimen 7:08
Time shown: 2:14
